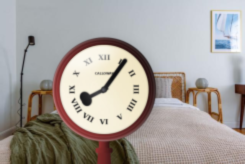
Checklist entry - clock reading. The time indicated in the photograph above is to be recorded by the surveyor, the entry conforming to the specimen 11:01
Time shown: 8:06
